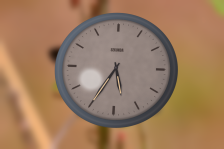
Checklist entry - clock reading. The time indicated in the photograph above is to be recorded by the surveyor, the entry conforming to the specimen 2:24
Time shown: 5:35
